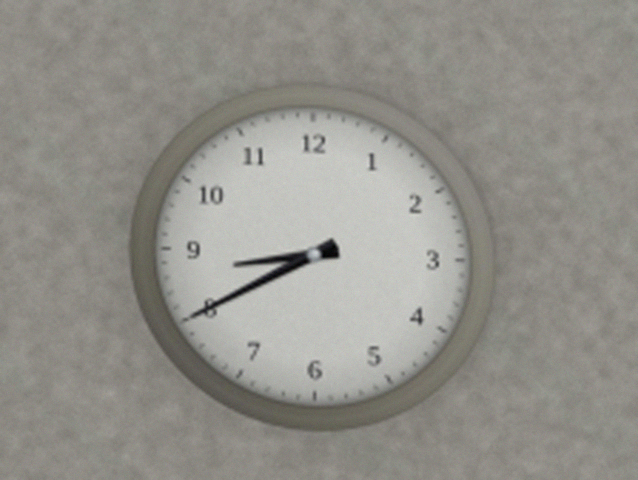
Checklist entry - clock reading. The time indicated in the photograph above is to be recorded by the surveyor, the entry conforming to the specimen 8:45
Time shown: 8:40
